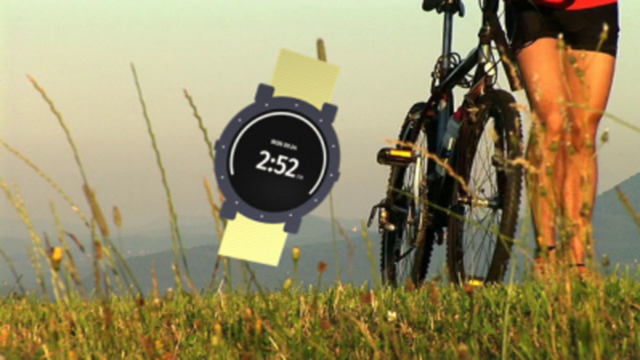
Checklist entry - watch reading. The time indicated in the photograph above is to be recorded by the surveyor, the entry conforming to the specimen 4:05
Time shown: 2:52
